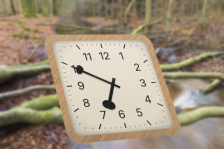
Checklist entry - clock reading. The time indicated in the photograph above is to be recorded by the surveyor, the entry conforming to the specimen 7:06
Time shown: 6:50
